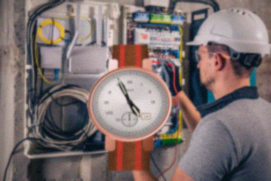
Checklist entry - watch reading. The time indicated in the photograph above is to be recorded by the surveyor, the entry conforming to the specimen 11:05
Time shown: 4:56
